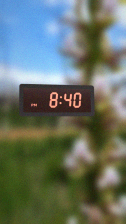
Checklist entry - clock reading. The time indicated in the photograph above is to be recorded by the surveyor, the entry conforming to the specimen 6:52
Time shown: 8:40
